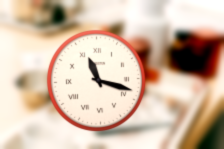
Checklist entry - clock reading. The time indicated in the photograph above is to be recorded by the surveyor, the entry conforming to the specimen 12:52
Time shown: 11:18
